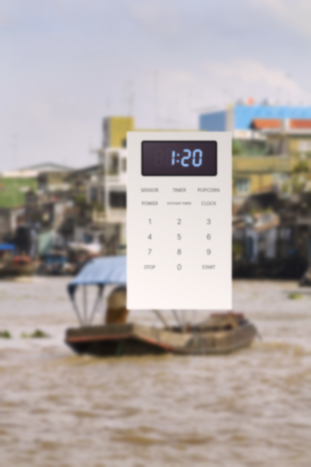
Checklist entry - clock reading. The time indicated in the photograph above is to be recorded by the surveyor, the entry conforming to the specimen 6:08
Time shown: 1:20
